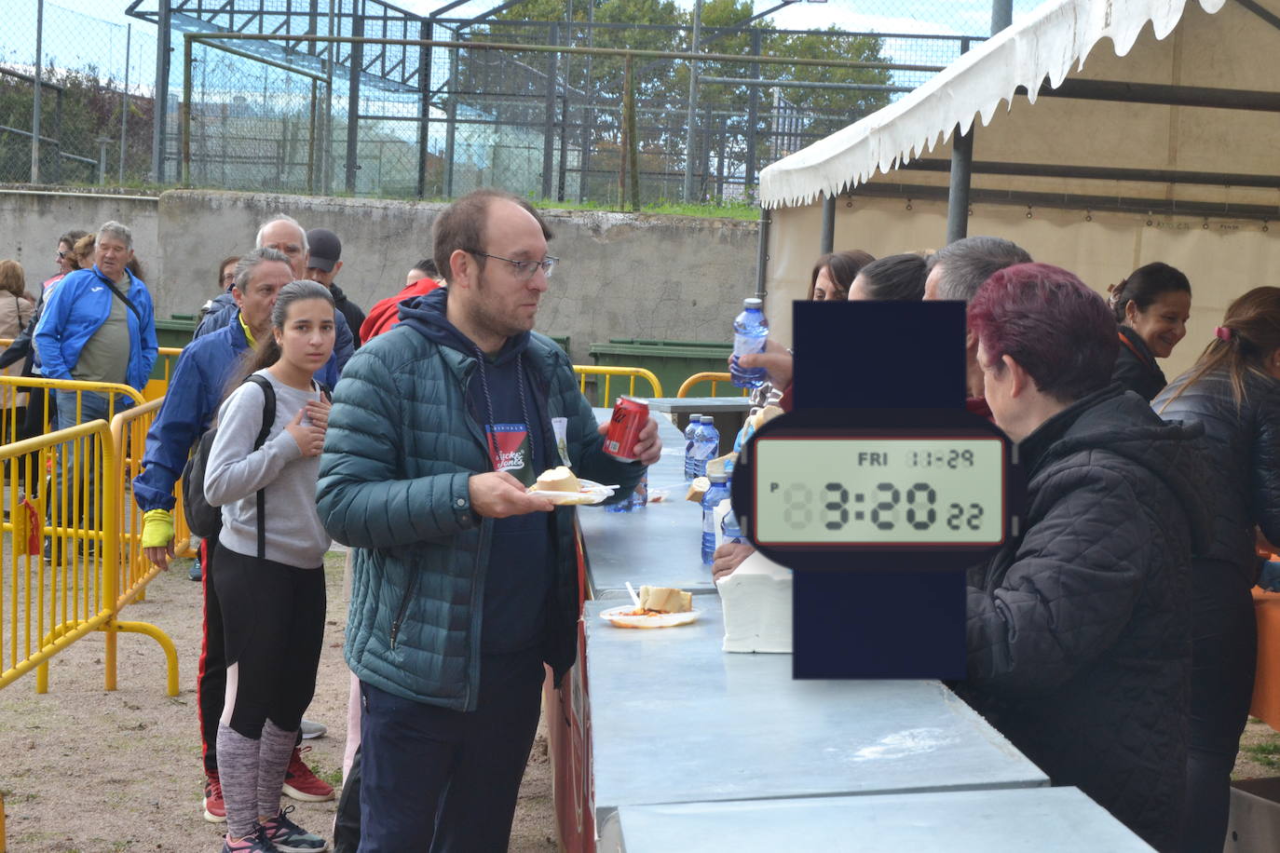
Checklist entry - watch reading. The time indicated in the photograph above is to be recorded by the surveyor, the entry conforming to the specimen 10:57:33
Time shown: 3:20:22
